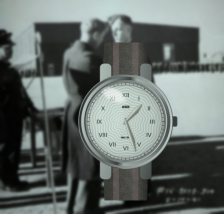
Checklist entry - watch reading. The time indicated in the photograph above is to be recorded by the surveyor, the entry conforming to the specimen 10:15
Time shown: 1:27
